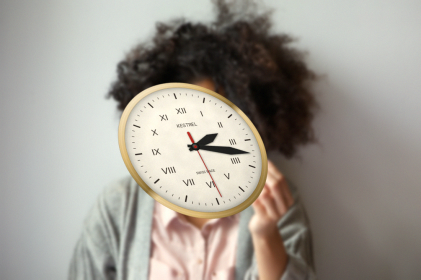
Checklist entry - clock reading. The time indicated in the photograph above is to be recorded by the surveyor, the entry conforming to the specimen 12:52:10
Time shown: 2:17:29
